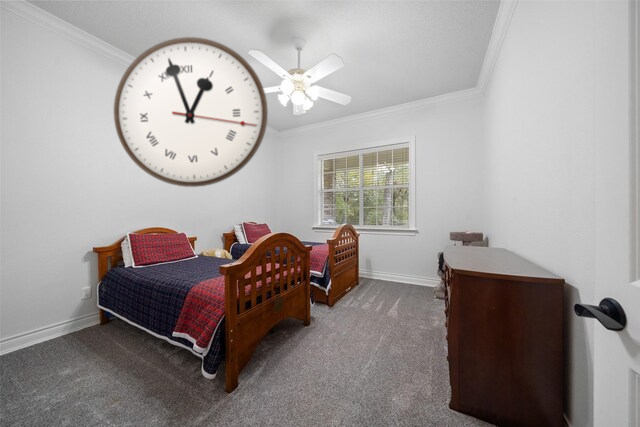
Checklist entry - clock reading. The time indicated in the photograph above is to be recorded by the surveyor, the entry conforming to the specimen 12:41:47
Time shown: 12:57:17
